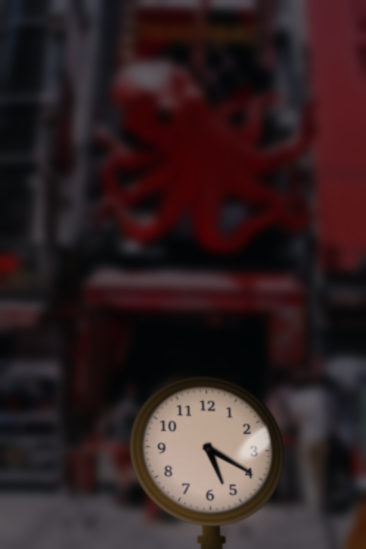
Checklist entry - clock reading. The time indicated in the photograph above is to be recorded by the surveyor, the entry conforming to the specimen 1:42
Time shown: 5:20
